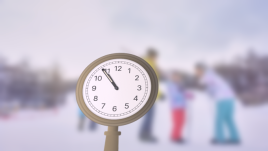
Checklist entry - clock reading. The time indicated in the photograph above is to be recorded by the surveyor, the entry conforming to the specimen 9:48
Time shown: 10:54
